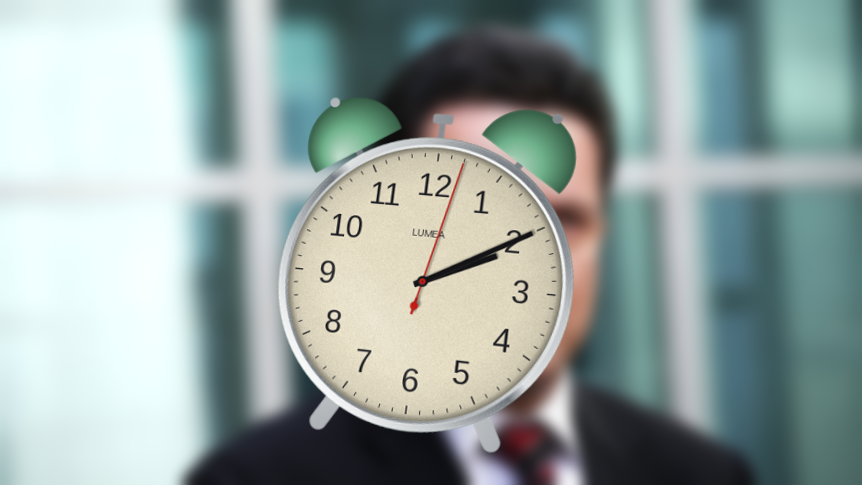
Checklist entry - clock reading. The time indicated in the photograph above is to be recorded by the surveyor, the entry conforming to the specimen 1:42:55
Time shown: 2:10:02
